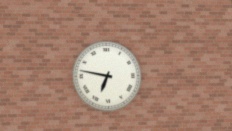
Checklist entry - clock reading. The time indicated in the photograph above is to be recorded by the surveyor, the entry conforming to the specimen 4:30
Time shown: 6:47
